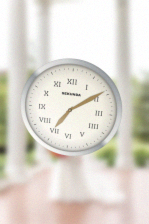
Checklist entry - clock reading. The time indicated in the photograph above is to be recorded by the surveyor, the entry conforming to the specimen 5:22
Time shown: 7:09
